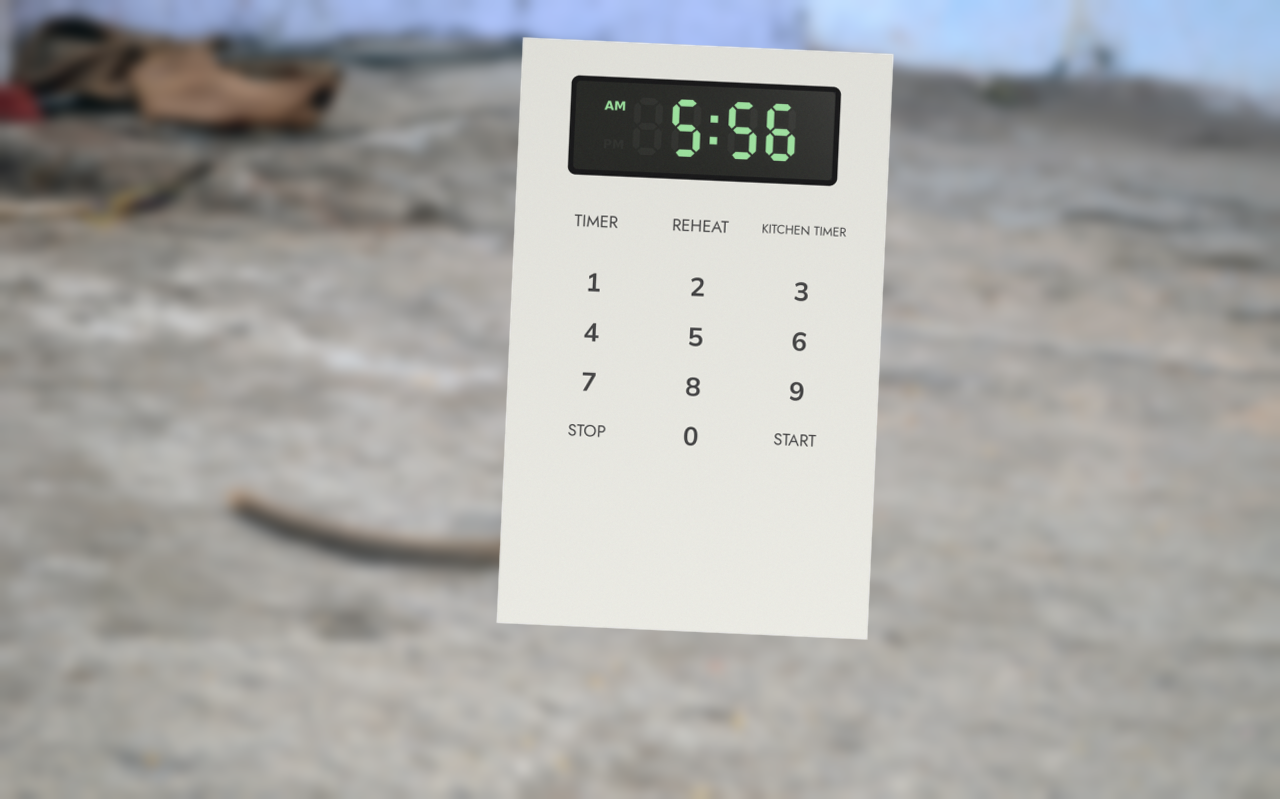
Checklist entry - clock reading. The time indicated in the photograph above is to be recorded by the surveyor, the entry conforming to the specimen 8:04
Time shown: 5:56
